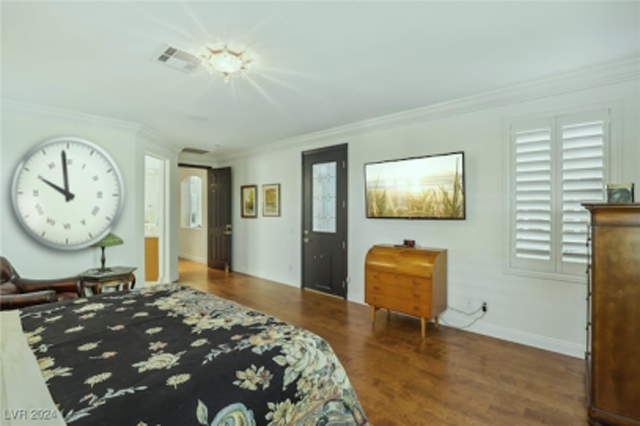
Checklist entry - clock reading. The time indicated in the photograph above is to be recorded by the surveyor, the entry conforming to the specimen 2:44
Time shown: 9:59
